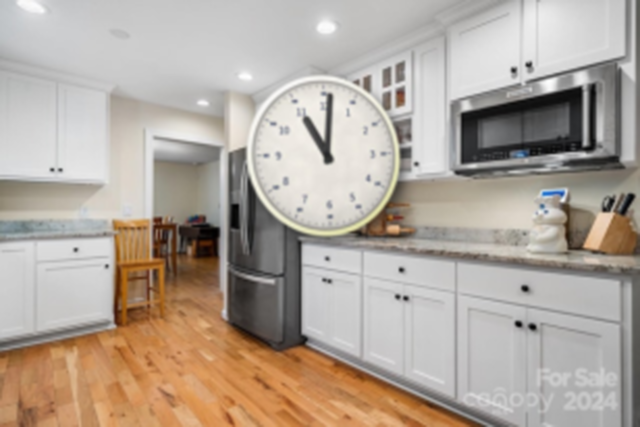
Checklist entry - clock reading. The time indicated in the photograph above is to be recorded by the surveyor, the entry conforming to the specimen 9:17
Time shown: 11:01
